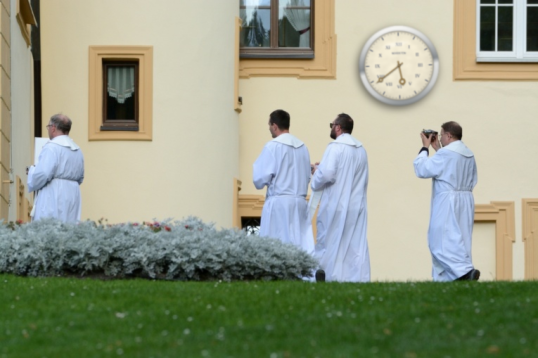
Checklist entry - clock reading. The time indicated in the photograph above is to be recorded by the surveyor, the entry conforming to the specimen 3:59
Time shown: 5:39
